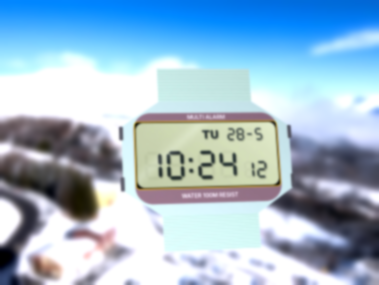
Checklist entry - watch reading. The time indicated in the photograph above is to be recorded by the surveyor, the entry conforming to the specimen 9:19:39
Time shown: 10:24:12
